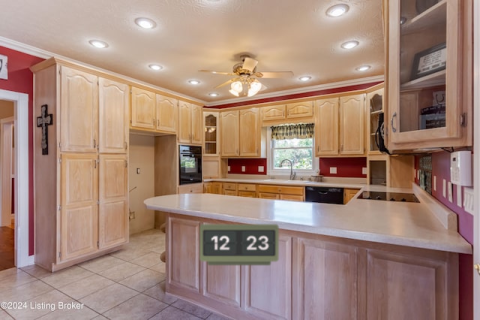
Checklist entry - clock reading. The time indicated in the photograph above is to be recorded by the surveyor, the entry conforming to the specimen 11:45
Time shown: 12:23
